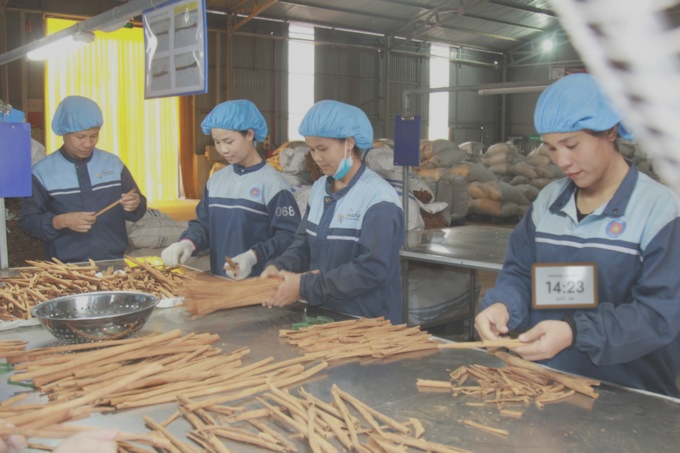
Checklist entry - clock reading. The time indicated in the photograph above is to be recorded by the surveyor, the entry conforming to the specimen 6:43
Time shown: 14:23
